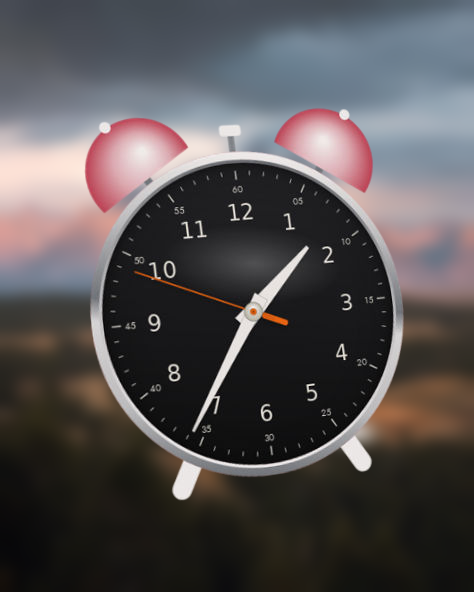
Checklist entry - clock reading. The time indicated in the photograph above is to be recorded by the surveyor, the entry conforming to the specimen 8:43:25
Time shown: 1:35:49
